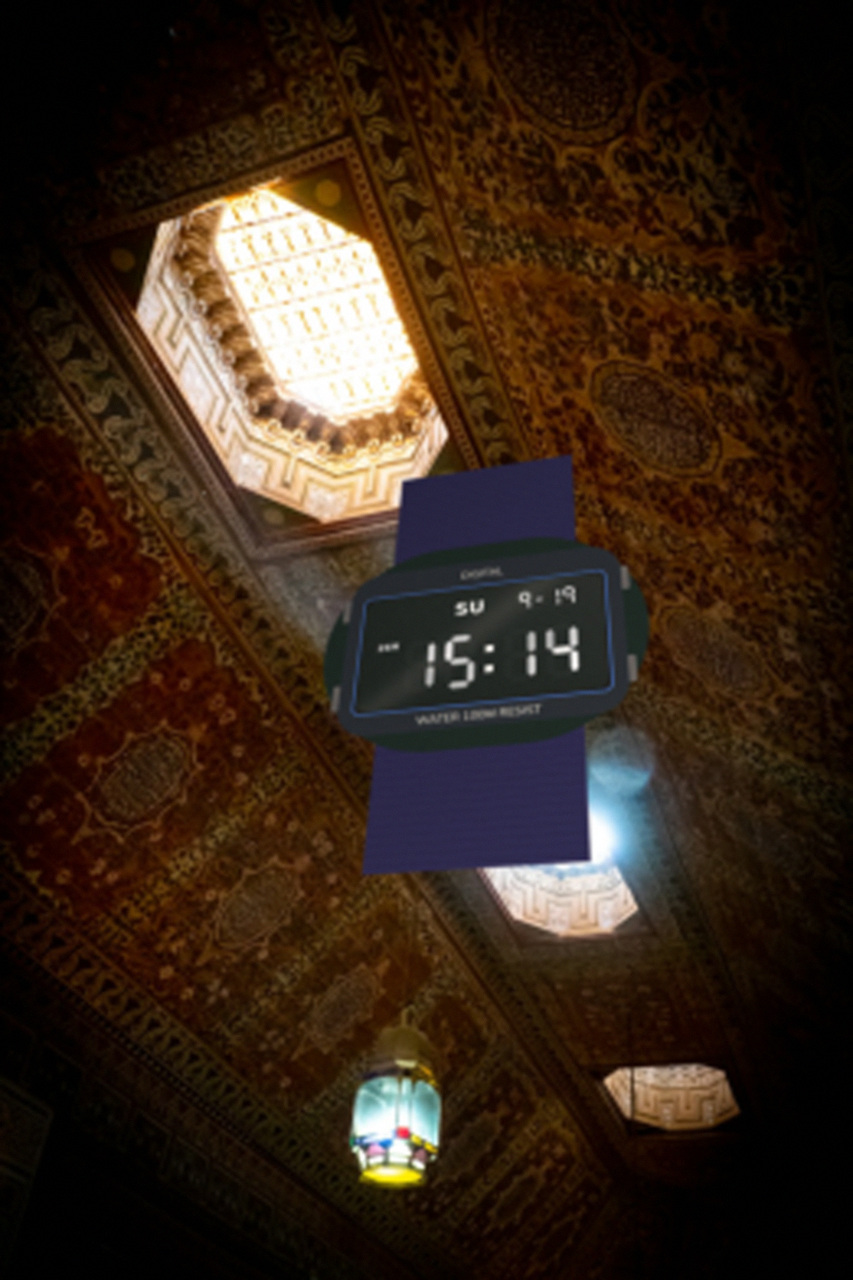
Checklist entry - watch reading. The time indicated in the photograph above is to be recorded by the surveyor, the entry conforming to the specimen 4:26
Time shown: 15:14
